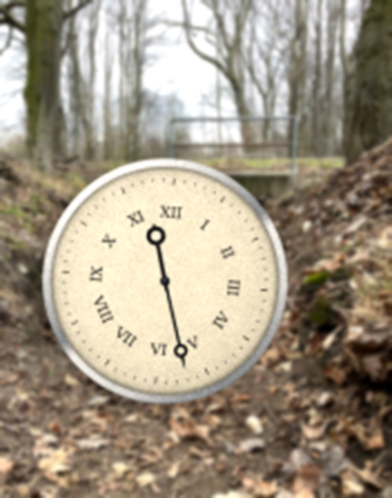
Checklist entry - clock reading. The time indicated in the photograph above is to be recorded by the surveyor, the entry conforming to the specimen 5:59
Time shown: 11:27
